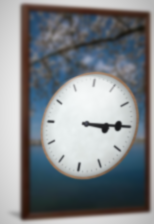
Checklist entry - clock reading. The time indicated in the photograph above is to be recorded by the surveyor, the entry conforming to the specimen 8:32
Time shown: 3:15
